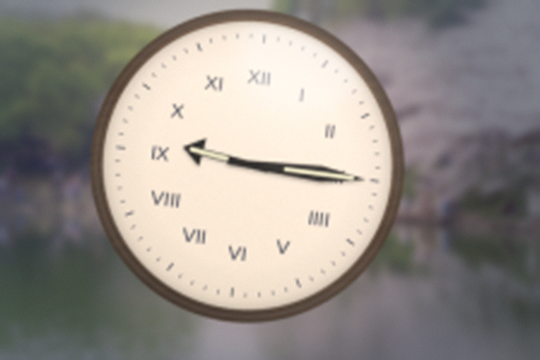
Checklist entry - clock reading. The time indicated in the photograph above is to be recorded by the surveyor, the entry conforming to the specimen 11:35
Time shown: 9:15
